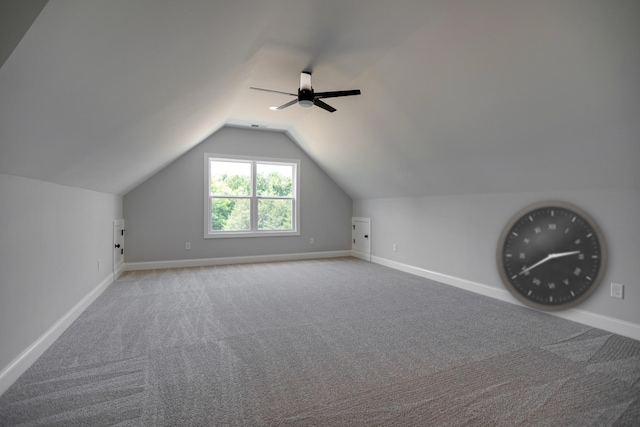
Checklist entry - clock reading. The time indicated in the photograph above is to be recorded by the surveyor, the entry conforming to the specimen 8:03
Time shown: 2:40
